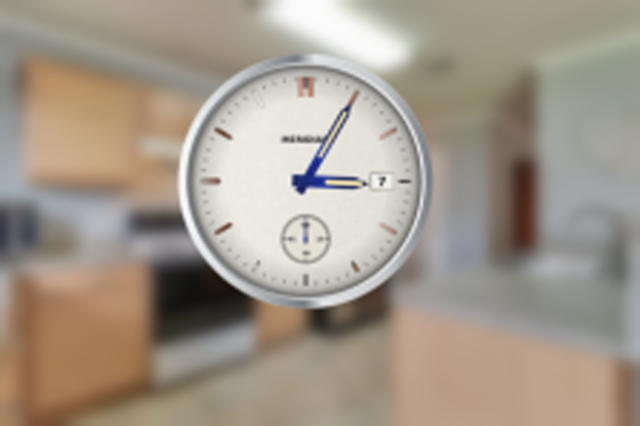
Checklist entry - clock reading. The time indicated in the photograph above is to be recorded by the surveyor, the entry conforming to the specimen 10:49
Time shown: 3:05
